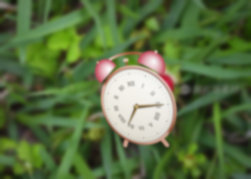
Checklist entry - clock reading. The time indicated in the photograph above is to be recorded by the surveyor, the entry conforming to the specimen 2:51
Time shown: 7:15
